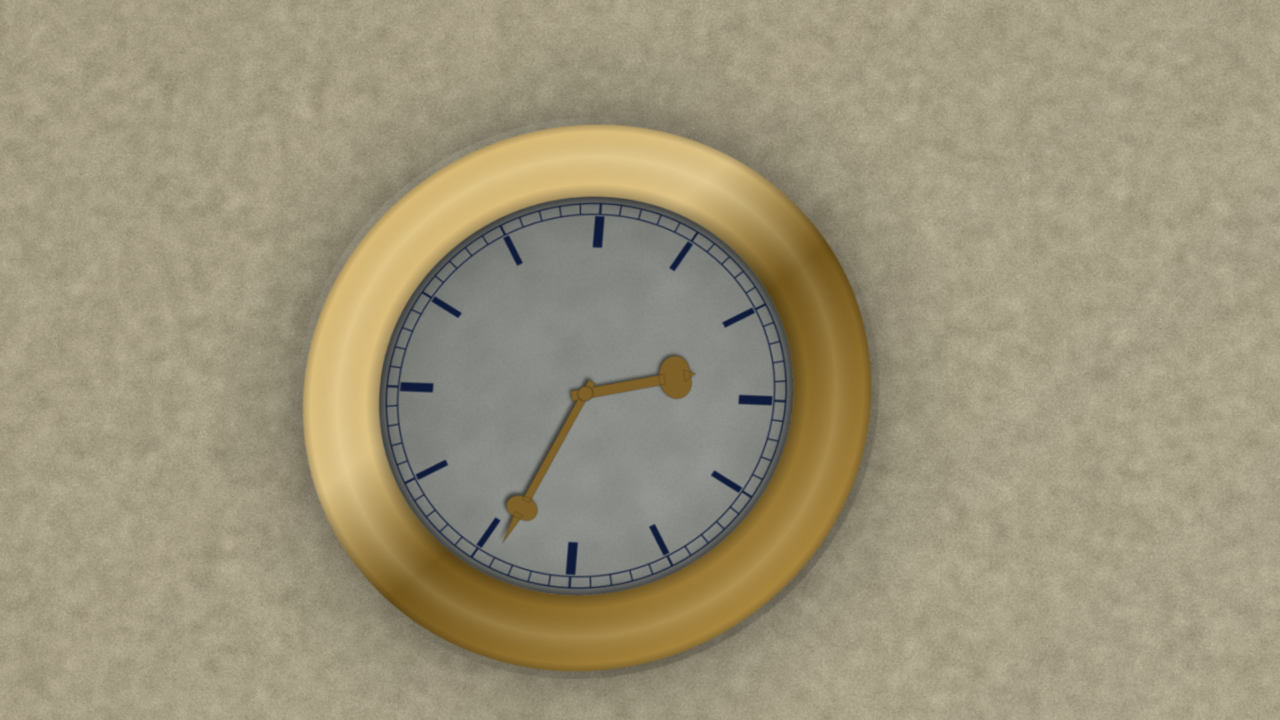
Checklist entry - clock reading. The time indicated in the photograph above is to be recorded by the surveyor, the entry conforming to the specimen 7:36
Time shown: 2:34
